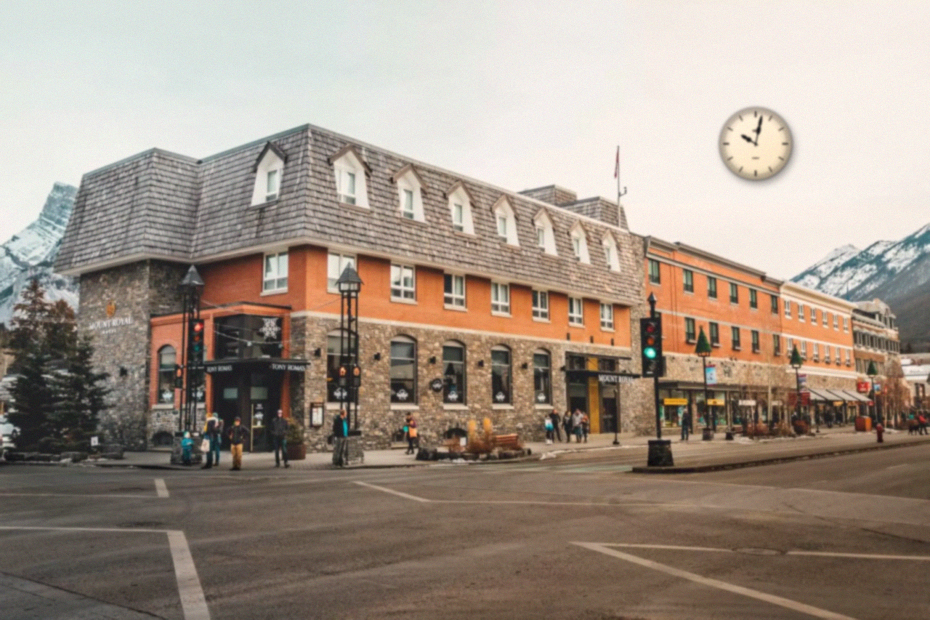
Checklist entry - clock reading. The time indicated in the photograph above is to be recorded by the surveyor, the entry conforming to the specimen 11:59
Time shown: 10:02
